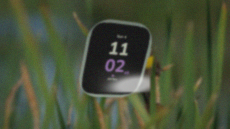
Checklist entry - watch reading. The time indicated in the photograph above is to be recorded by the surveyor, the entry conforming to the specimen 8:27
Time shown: 11:02
